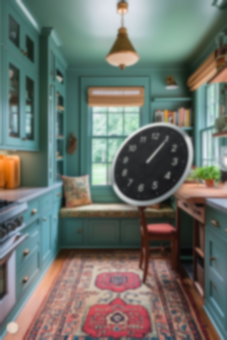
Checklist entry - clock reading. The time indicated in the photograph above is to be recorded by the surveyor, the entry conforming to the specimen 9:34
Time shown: 1:05
